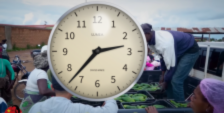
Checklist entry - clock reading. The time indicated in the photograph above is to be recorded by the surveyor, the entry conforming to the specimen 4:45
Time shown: 2:37
